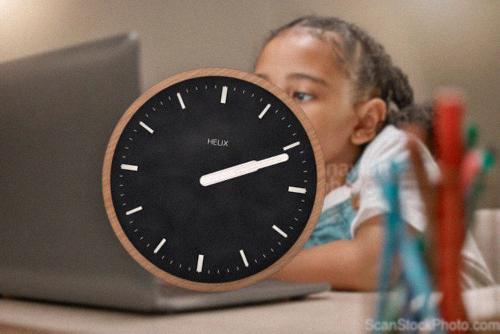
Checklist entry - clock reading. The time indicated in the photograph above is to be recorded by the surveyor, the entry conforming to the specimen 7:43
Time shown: 2:11
